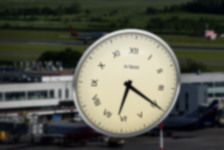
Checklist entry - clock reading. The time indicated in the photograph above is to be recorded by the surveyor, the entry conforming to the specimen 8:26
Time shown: 6:20
